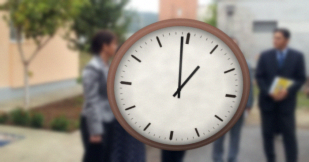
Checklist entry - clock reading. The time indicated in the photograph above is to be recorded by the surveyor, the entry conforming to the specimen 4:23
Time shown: 12:59
